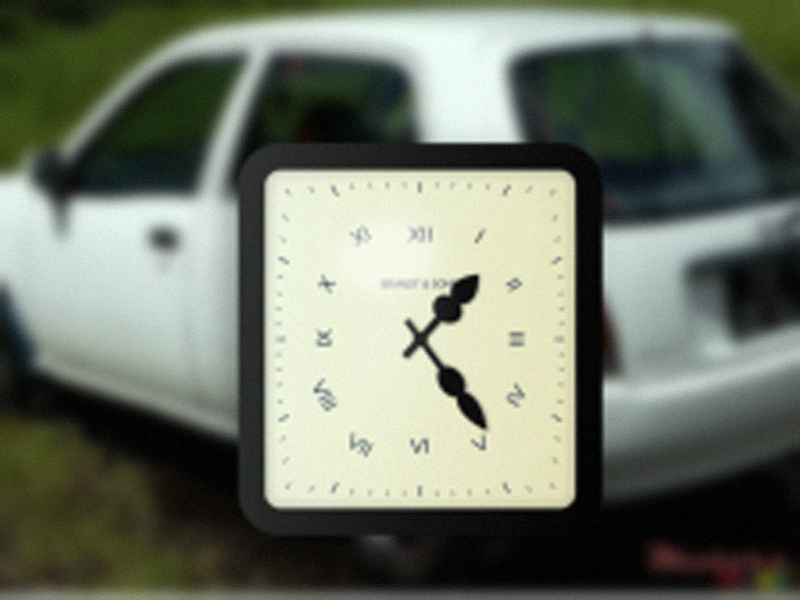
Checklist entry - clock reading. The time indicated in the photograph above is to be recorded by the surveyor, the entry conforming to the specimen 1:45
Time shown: 1:24
